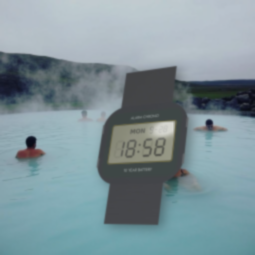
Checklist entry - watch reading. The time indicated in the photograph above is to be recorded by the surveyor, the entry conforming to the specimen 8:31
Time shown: 18:58
